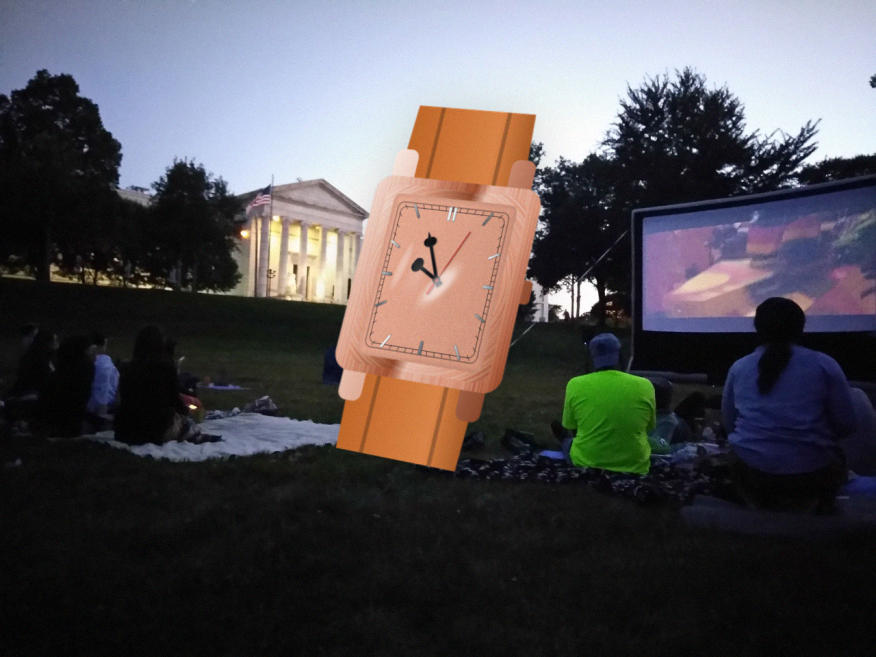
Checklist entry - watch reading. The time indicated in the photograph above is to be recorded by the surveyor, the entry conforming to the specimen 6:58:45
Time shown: 9:56:04
